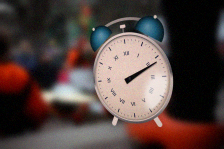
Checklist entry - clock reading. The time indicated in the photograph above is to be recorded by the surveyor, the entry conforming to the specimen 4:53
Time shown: 2:11
